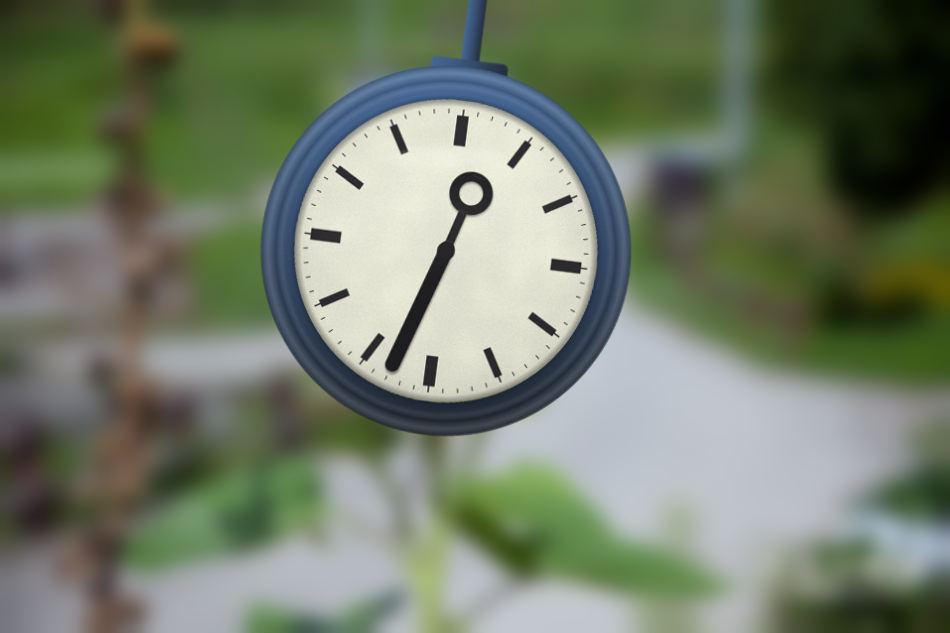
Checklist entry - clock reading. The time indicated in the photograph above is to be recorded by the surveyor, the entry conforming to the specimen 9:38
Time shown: 12:33
